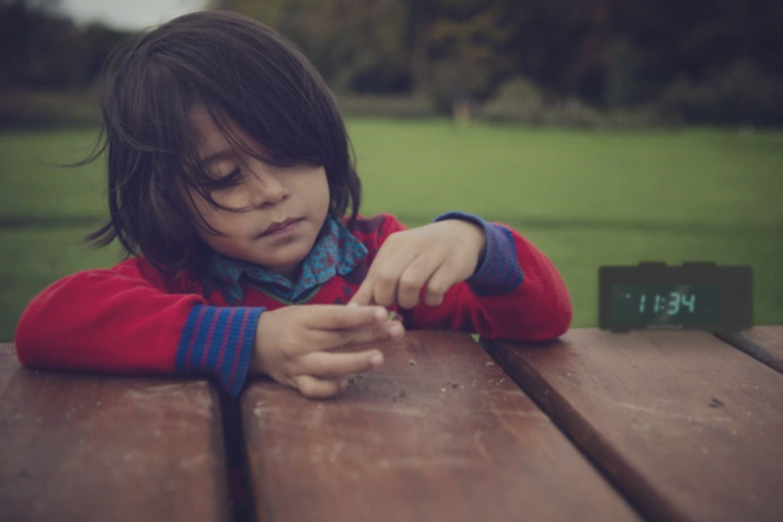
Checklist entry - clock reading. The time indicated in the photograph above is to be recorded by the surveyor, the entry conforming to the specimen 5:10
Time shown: 11:34
